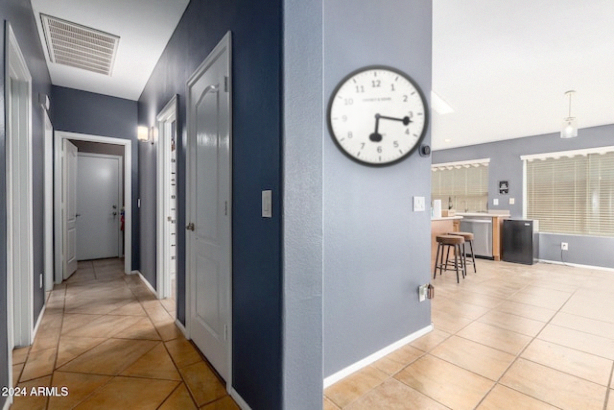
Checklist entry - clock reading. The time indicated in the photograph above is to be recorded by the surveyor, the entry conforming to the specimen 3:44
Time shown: 6:17
